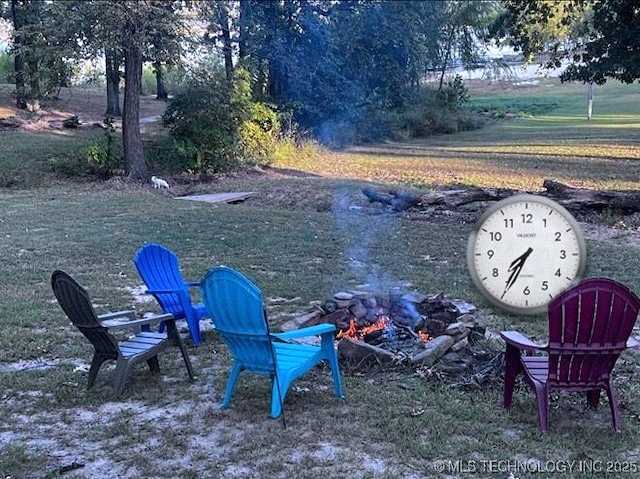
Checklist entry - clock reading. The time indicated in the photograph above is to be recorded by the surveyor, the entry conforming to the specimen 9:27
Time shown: 7:35
